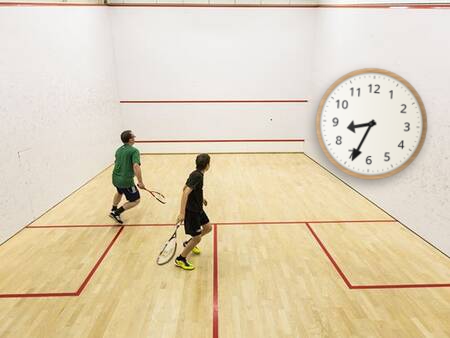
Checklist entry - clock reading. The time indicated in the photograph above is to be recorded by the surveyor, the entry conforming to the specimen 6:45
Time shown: 8:34
